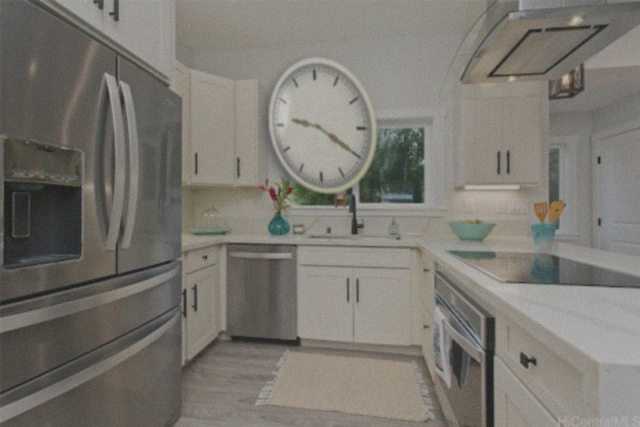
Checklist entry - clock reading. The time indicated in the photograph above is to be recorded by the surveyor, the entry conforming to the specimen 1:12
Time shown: 9:20
